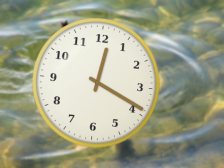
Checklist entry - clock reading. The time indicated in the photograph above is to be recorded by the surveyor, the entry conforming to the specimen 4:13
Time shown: 12:19
